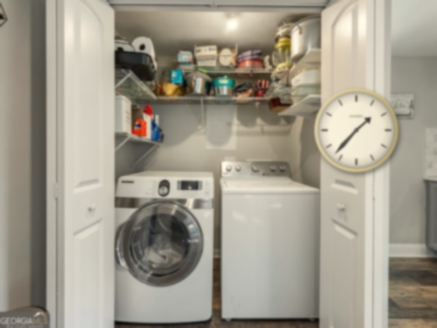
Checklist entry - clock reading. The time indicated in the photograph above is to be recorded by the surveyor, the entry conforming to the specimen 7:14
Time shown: 1:37
